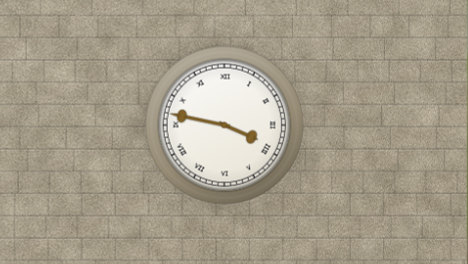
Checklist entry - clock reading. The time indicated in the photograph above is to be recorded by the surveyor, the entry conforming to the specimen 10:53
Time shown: 3:47
